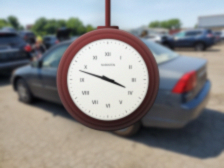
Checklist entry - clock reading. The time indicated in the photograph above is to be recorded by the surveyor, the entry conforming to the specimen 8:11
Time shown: 3:48
